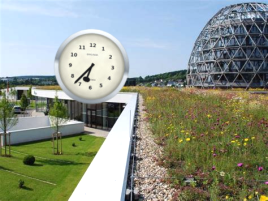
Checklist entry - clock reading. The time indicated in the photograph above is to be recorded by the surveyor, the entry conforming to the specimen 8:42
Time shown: 6:37
